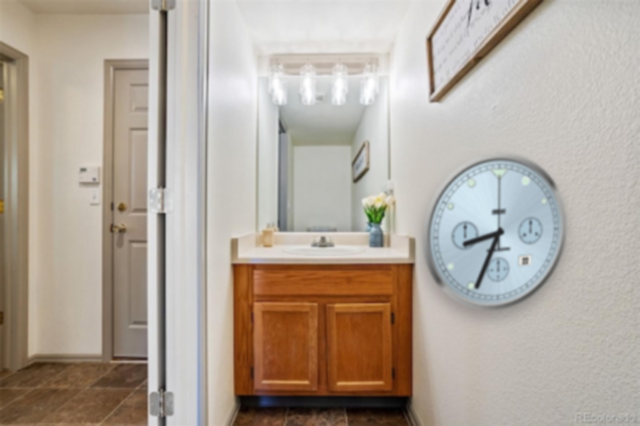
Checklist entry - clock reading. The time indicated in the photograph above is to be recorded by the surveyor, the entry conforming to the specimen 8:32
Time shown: 8:34
